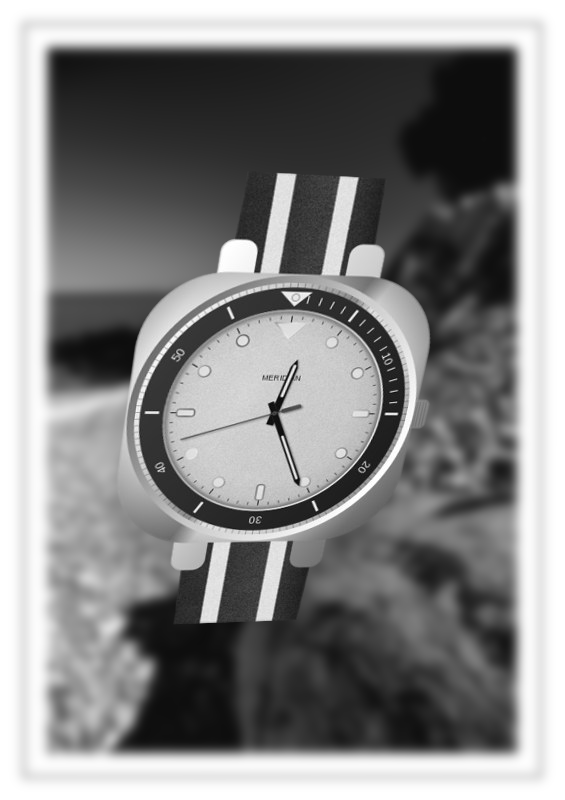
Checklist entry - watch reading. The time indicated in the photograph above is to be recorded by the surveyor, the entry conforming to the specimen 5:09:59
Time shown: 12:25:42
